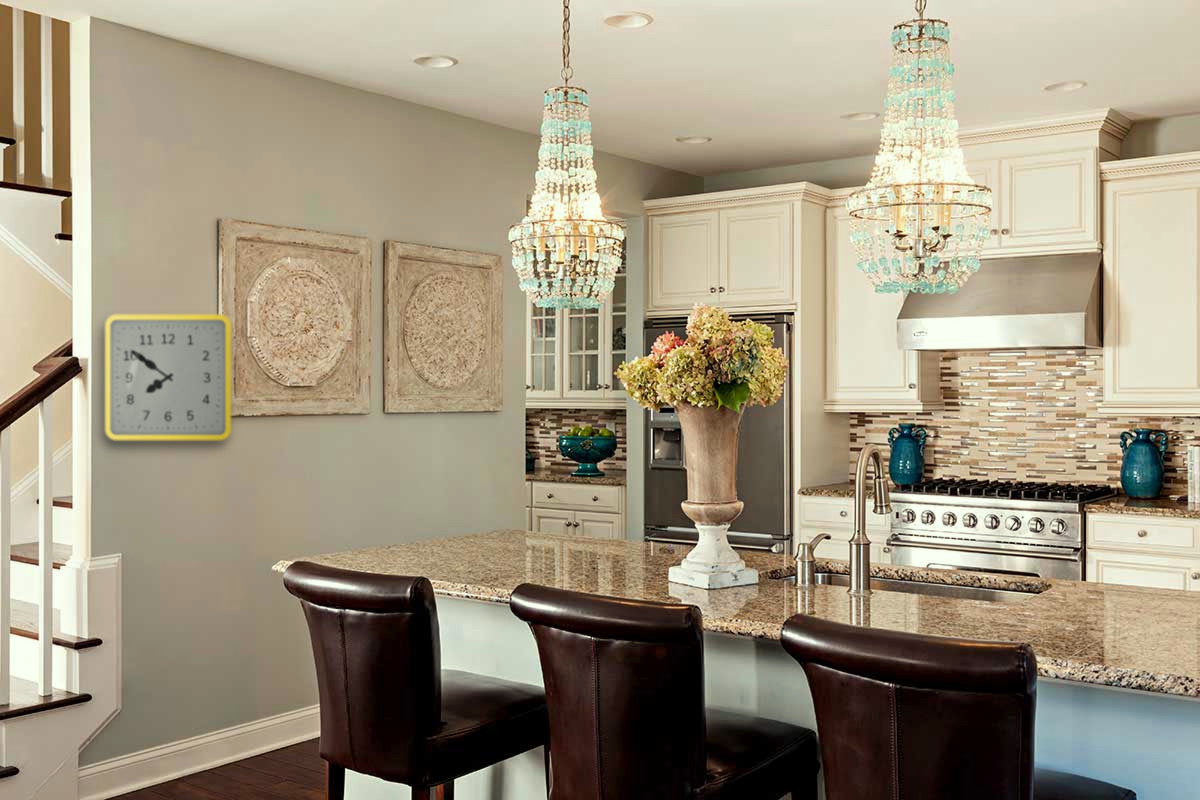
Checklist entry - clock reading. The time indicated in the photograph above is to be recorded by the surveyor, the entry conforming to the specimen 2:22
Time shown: 7:51
